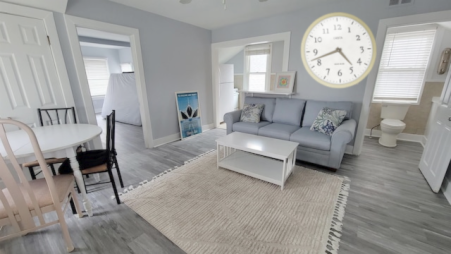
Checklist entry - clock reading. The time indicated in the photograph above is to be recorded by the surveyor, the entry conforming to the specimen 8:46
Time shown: 4:42
